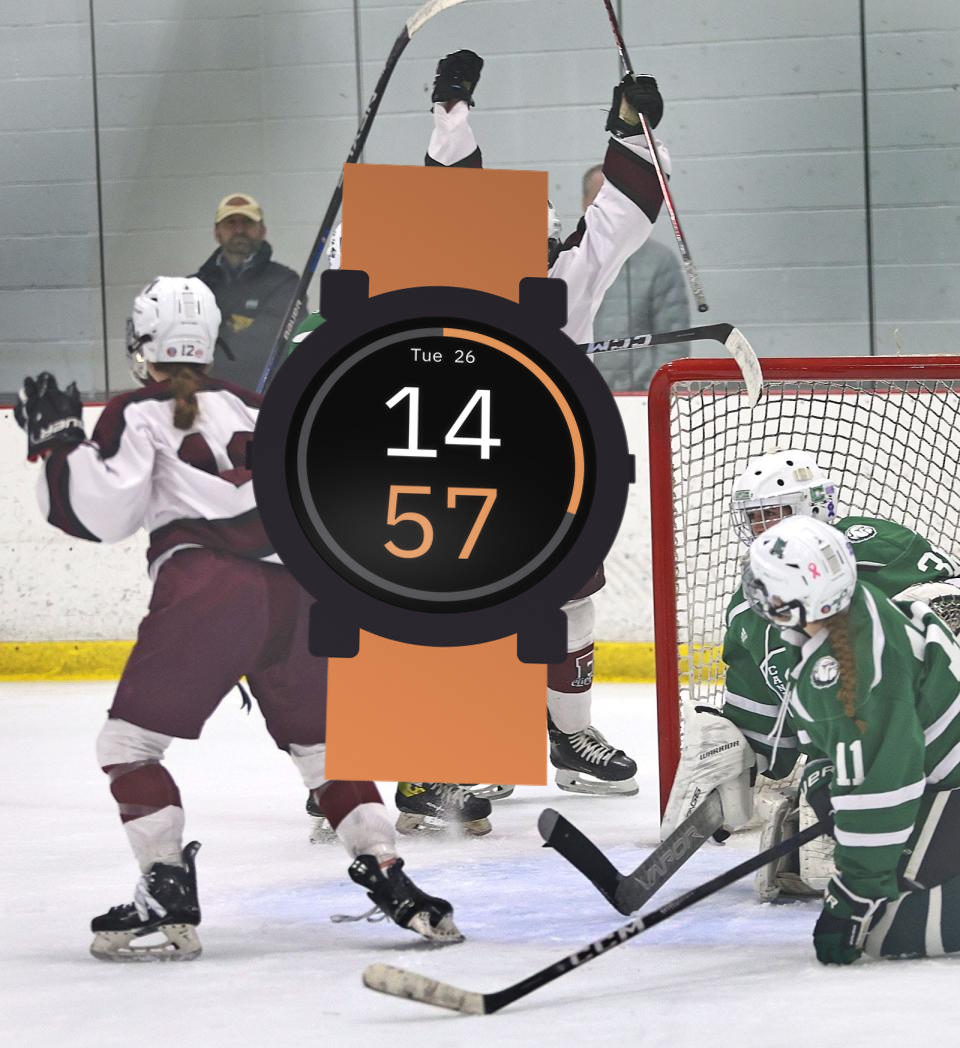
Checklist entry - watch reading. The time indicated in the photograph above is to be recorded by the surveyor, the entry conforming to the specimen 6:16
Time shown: 14:57
